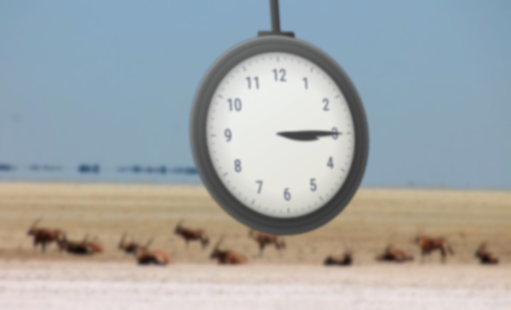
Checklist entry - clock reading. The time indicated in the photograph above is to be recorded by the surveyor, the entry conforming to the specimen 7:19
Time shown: 3:15
